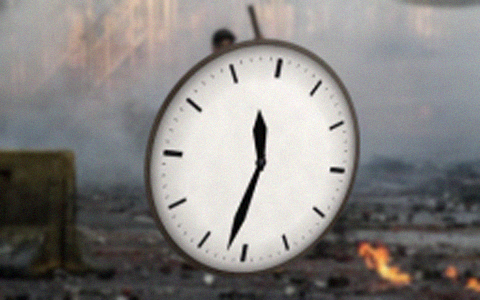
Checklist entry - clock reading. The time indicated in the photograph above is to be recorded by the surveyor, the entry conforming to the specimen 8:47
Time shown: 11:32
